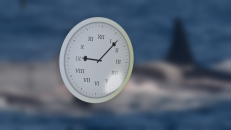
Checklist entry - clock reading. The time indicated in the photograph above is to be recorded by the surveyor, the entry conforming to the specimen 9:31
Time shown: 9:07
